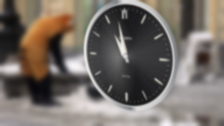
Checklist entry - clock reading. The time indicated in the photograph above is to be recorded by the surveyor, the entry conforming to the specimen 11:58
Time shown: 10:58
